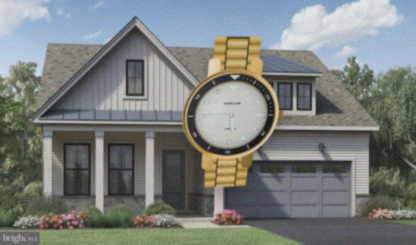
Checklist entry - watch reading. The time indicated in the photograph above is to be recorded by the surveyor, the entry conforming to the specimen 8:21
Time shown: 5:45
